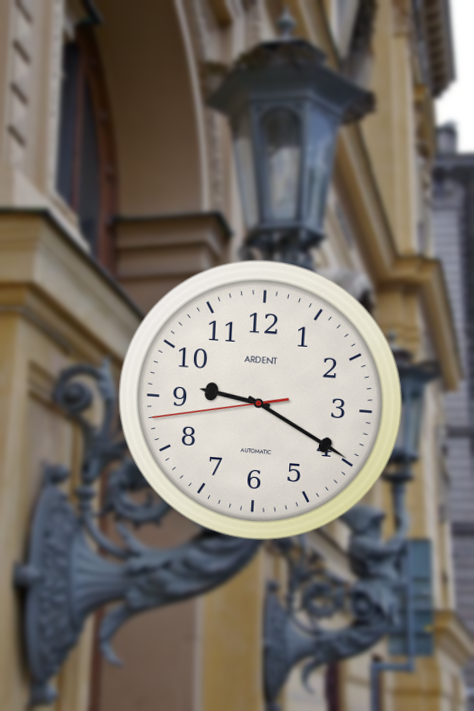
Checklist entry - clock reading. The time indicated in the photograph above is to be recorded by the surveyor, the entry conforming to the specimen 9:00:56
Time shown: 9:19:43
